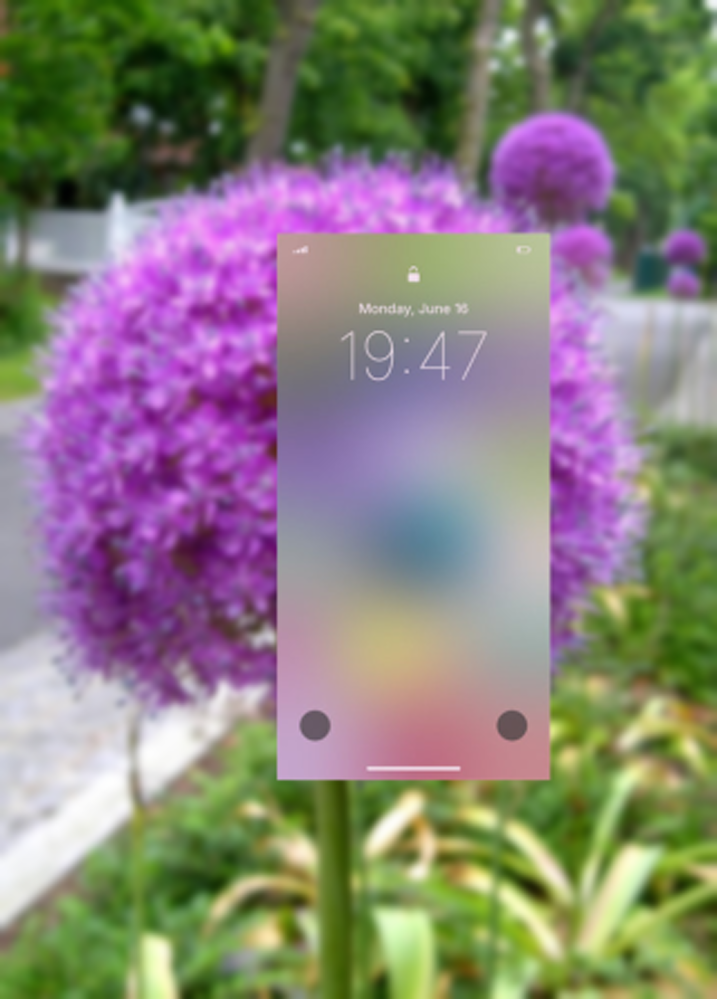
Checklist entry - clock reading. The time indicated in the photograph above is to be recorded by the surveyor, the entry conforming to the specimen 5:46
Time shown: 19:47
